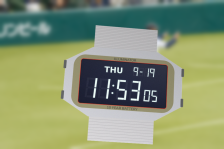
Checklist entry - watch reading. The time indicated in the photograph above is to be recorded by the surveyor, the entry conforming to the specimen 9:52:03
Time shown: 11:53:05
